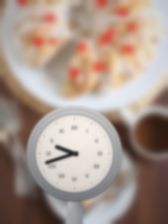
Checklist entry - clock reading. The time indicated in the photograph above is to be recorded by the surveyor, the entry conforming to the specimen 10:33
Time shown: 9:42
